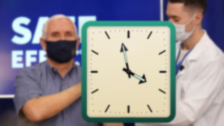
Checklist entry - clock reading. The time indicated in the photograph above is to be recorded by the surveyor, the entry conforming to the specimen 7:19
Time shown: 3:58
